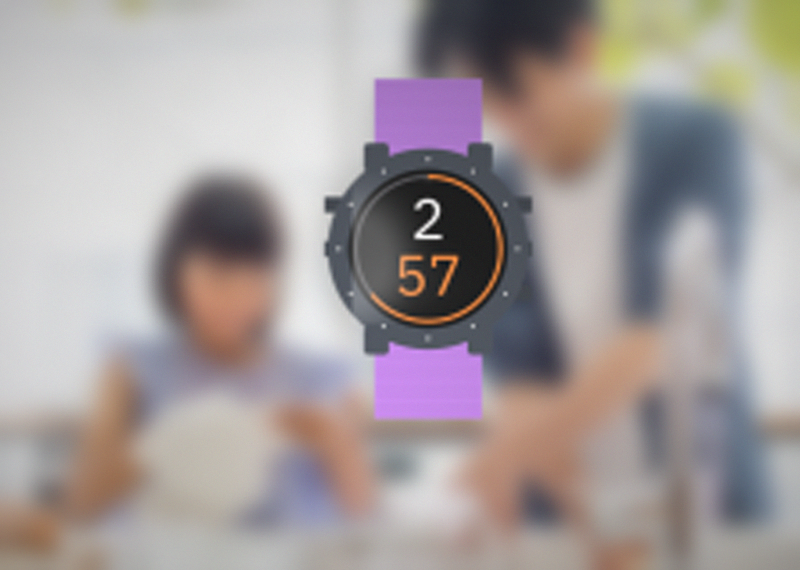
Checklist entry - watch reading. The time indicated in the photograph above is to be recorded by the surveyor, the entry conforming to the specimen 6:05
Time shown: 2:57
